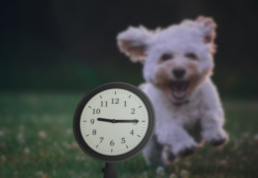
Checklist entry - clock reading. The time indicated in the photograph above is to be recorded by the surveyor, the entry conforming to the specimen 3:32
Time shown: 9:15
